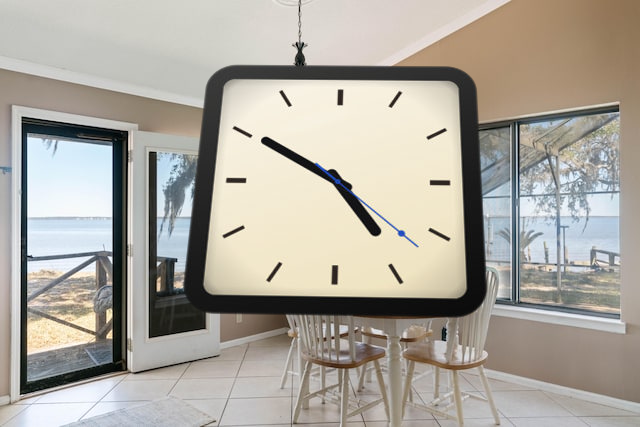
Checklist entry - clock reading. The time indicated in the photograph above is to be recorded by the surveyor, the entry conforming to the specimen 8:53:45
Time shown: 4:50:22
